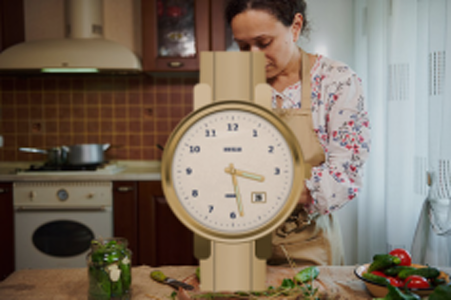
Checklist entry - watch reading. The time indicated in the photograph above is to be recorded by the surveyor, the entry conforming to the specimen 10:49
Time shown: 3:28
